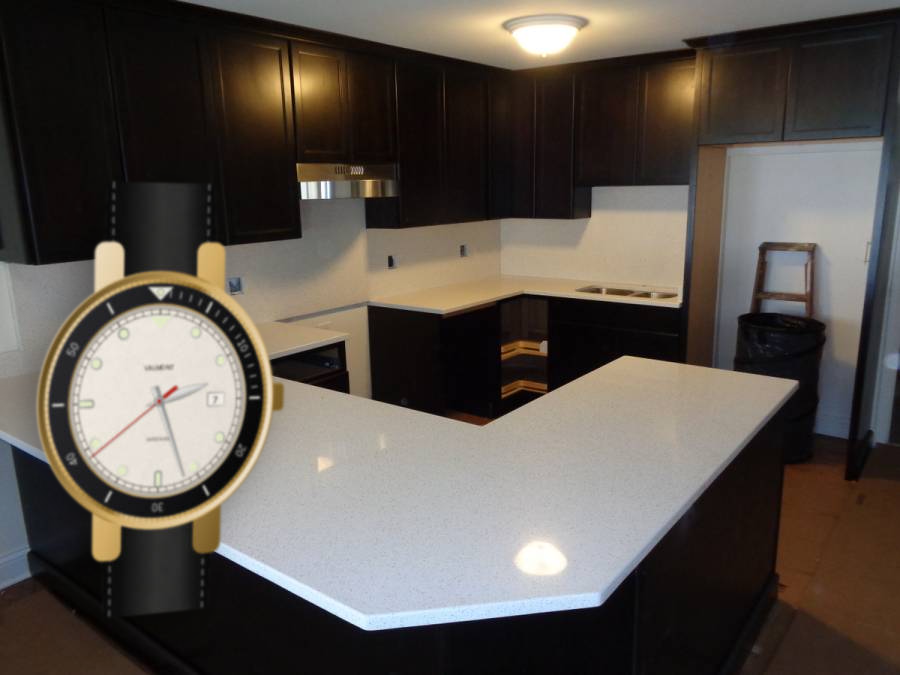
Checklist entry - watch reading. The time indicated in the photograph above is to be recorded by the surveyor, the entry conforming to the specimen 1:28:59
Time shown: 2:26:39
